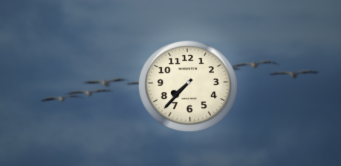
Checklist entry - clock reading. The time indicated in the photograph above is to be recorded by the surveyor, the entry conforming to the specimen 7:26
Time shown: 7:37
